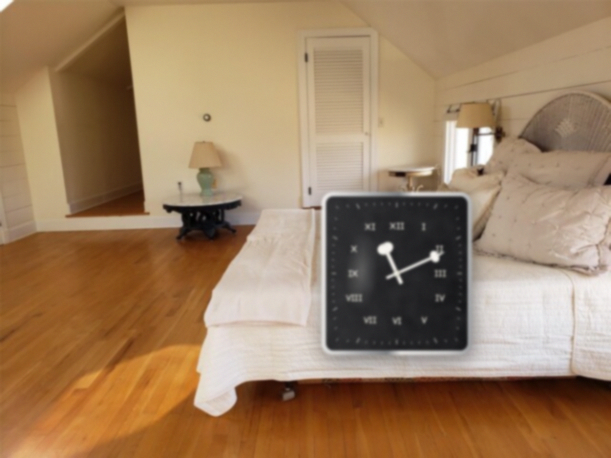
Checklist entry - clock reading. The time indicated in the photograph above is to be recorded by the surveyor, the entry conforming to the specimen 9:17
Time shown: 11:11
